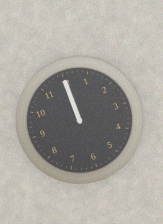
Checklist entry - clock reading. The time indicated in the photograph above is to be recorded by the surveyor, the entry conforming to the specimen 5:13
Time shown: 12:00
